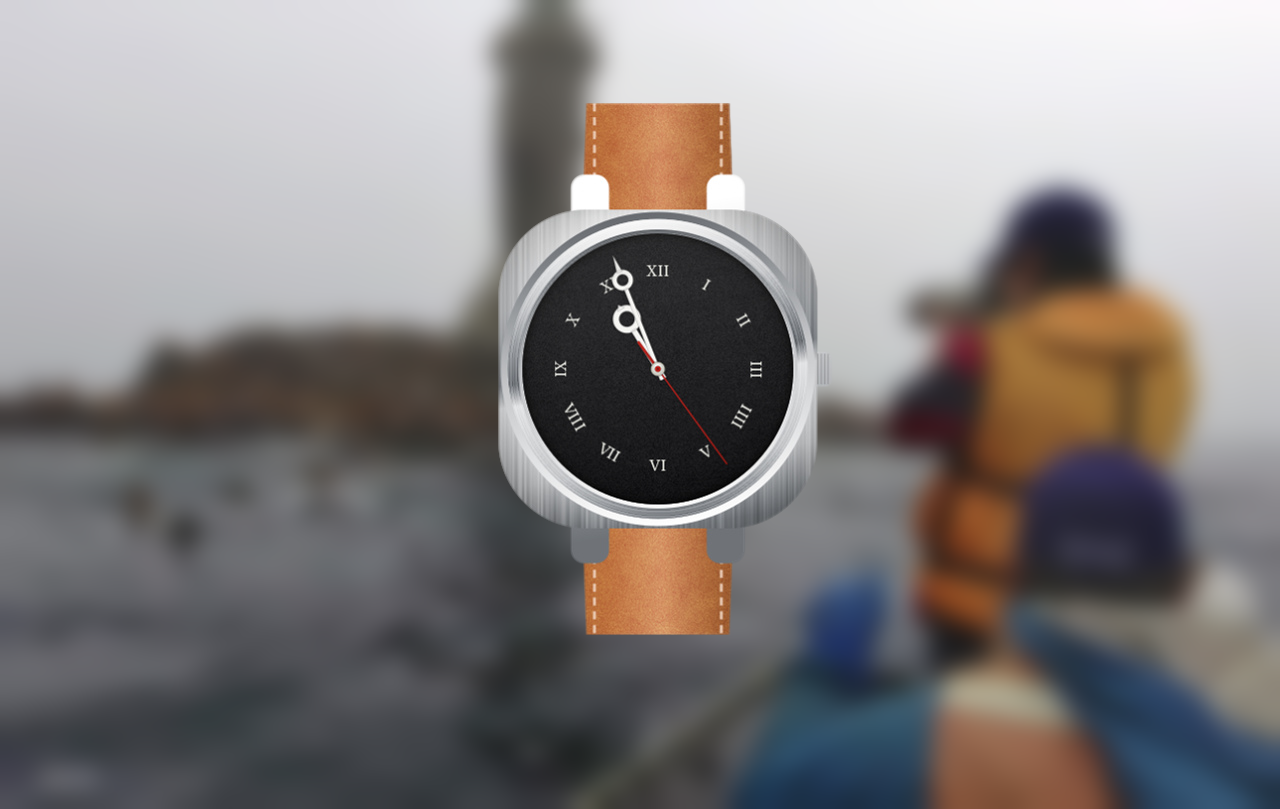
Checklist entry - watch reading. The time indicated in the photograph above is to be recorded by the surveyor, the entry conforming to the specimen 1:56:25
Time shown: 10:56:24
